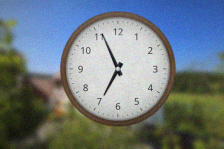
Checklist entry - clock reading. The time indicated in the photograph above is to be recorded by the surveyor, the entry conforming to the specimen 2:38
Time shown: 6:56
